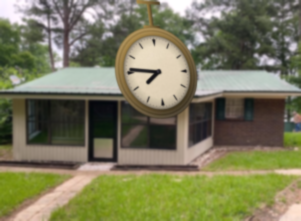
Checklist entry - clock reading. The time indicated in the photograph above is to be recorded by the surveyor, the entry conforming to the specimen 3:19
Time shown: 7:46
